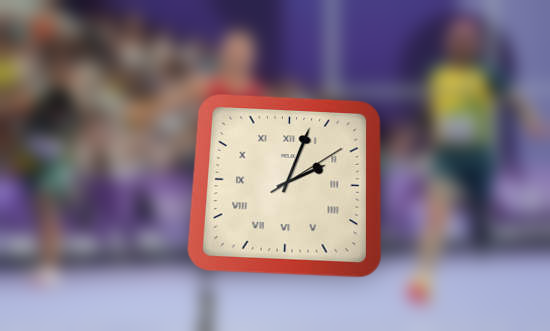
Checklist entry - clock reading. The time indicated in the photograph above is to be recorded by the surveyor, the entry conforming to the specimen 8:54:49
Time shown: 2:03:09
